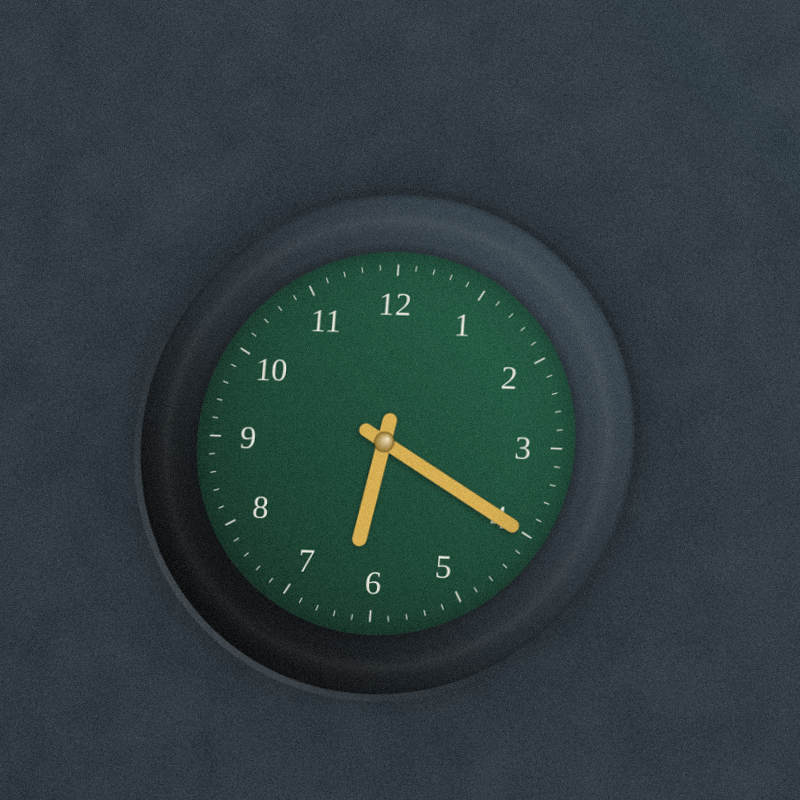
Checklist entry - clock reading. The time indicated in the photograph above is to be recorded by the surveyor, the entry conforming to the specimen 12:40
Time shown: 6:20
